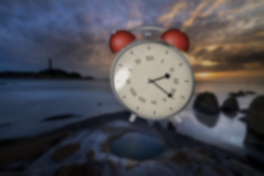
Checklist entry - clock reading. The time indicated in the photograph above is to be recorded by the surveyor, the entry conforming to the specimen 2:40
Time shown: 2:22
